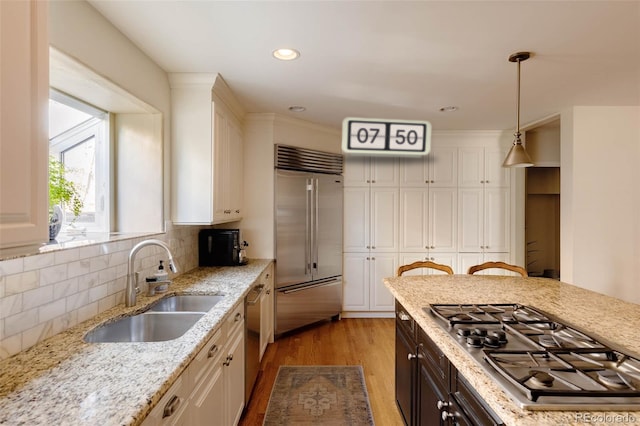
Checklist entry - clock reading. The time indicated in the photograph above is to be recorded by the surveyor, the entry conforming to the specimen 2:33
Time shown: 7:50
